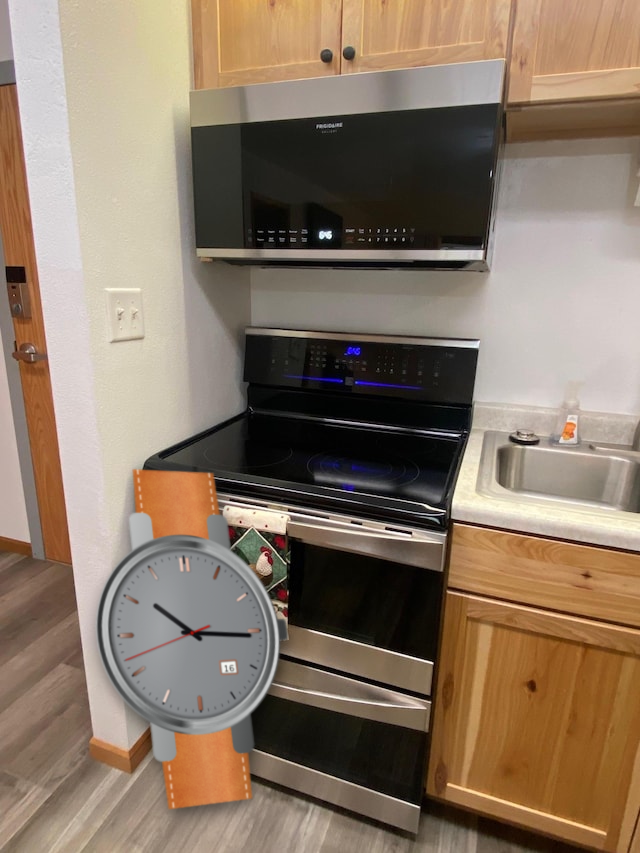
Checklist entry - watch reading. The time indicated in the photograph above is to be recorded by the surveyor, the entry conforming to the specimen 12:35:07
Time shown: 10:15:42
